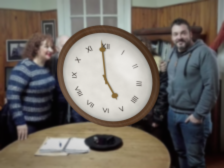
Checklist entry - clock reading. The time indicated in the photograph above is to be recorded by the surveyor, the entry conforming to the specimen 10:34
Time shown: 4:59
